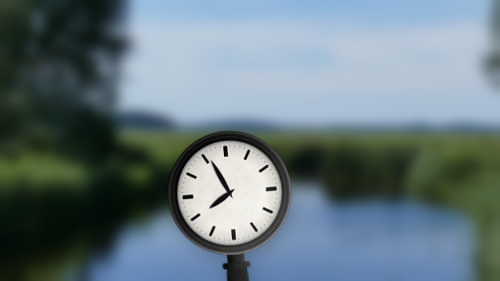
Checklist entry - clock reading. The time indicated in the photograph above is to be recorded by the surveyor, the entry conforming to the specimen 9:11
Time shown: 7:56
